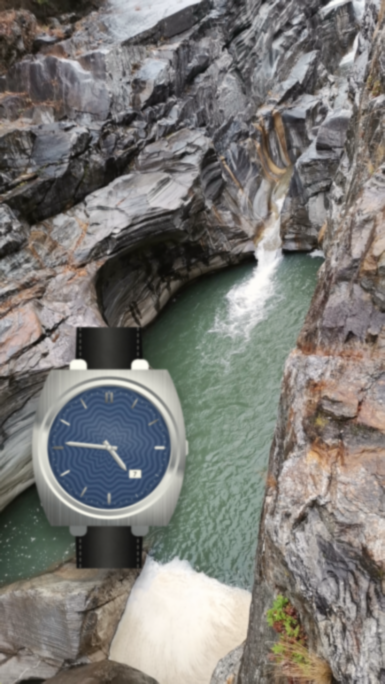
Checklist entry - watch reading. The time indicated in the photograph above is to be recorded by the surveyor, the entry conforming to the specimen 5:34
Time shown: 4:46
